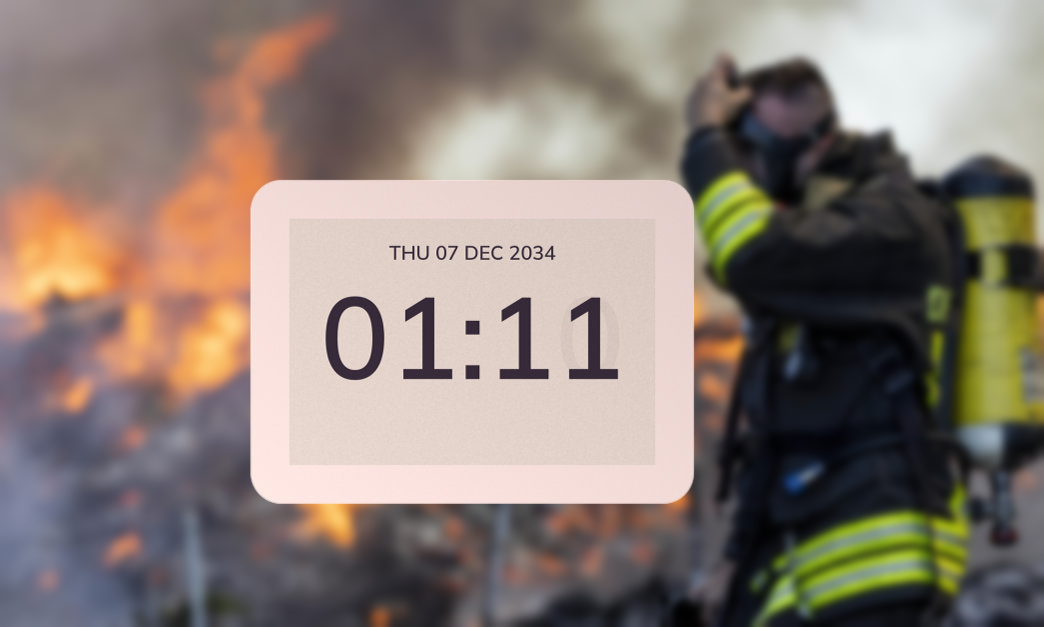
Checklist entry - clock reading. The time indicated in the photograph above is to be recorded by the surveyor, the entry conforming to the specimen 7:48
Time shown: 1:11
